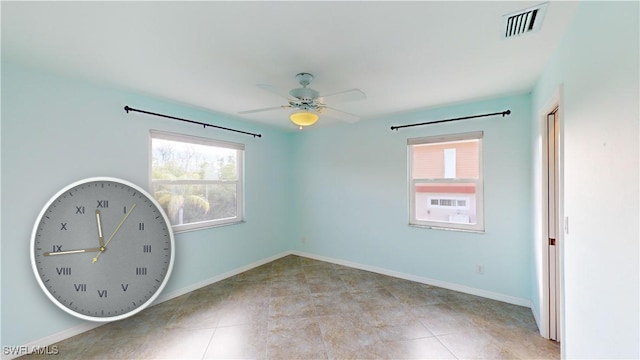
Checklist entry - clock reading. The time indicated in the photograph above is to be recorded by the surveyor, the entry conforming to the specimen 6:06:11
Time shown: 11:44:06
